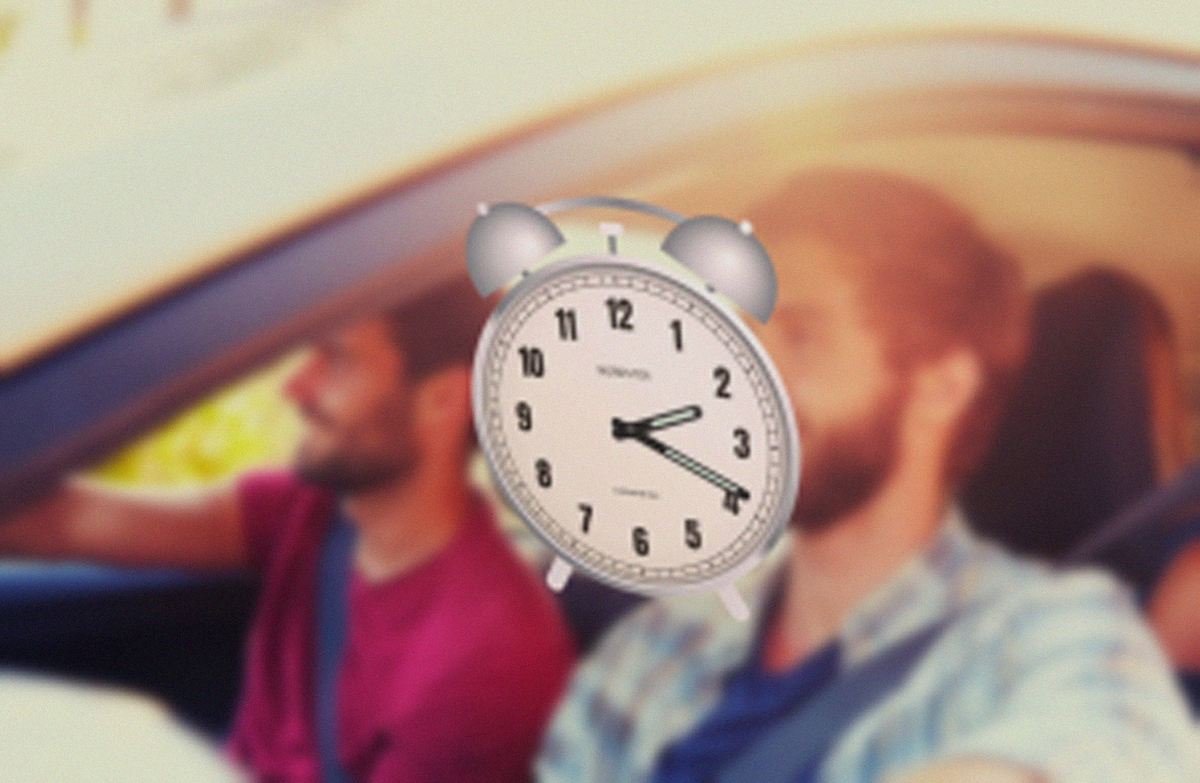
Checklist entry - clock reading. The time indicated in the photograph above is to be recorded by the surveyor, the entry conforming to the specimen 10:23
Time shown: 2:19
